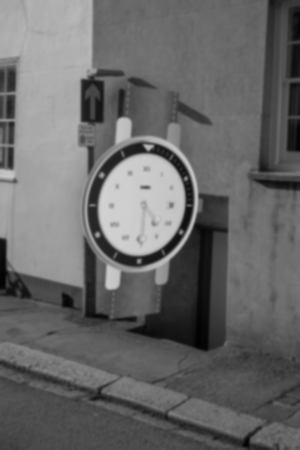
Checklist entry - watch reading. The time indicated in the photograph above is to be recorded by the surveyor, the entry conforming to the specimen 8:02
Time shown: 4:30
